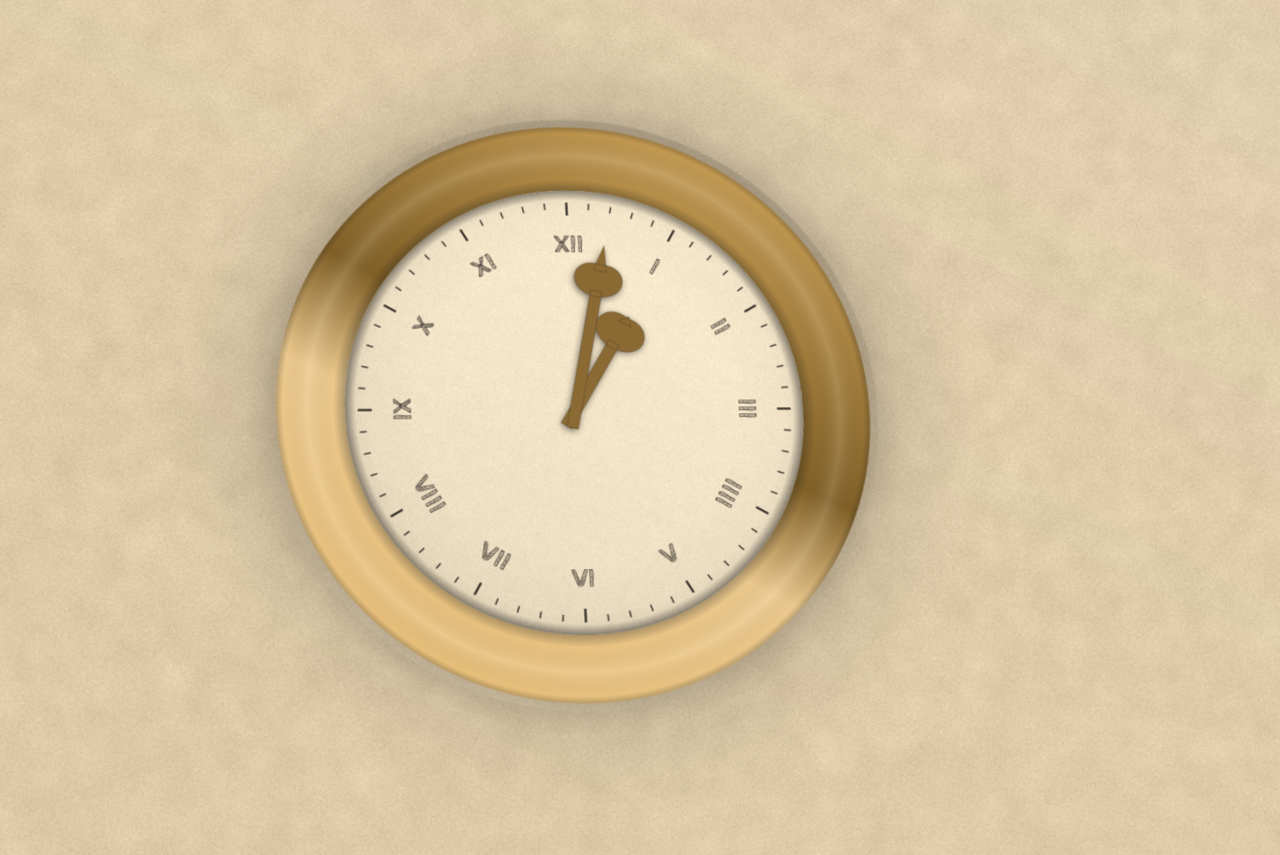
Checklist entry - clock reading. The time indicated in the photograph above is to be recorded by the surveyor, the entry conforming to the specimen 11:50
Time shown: 1:02
